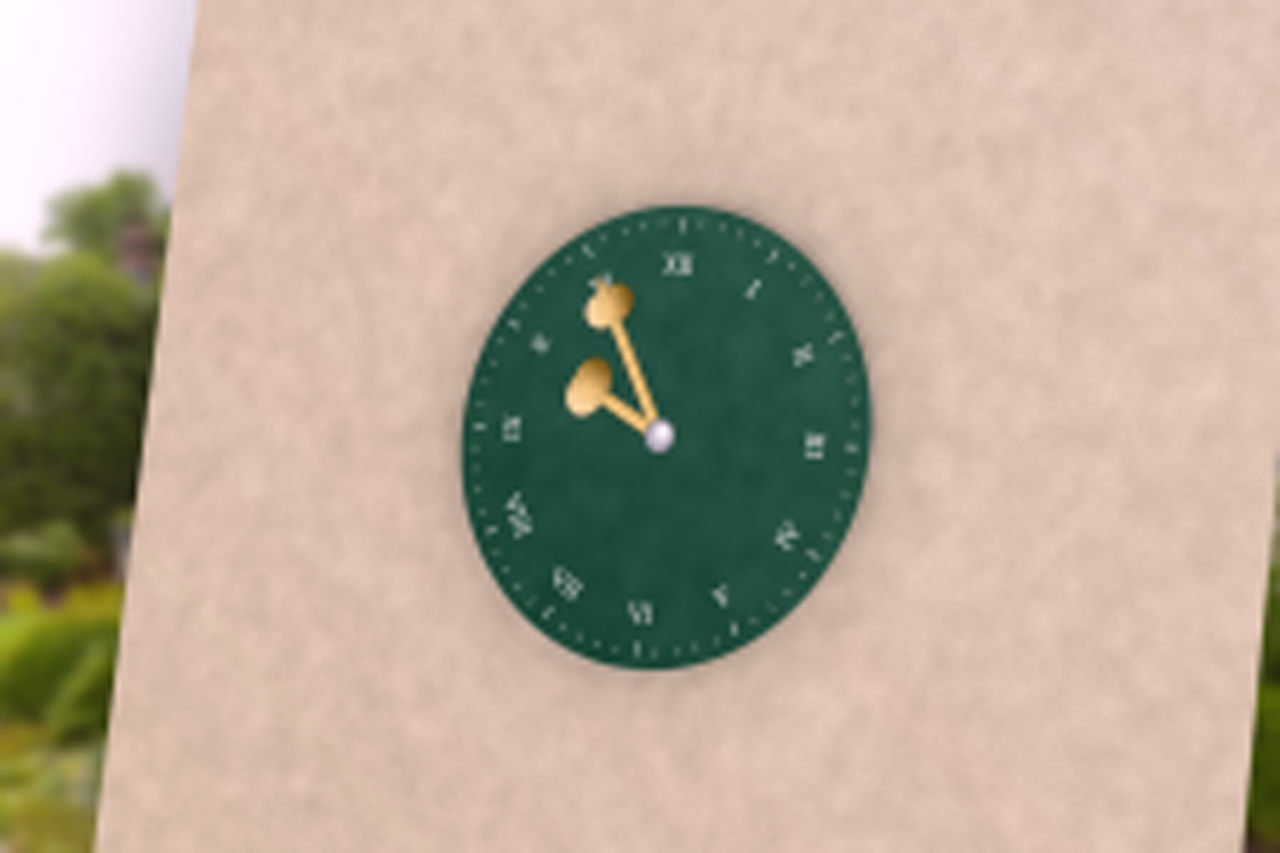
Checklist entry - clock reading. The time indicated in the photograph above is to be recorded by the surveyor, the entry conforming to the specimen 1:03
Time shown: 9:55
